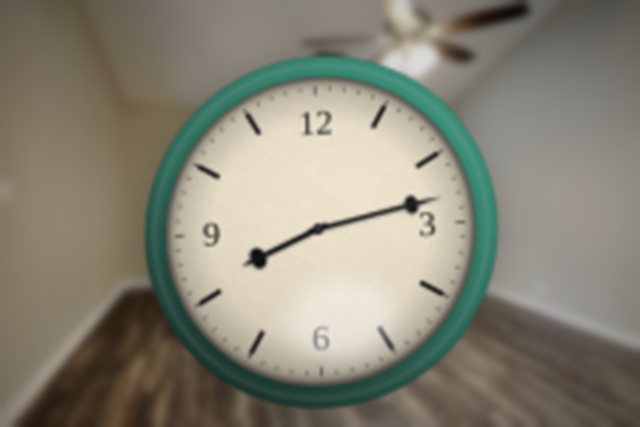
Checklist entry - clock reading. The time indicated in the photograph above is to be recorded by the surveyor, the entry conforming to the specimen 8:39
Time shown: 8:13
